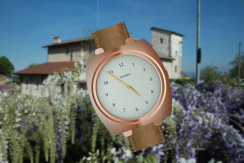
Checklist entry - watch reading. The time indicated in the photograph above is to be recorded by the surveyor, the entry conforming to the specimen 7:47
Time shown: 4:54
